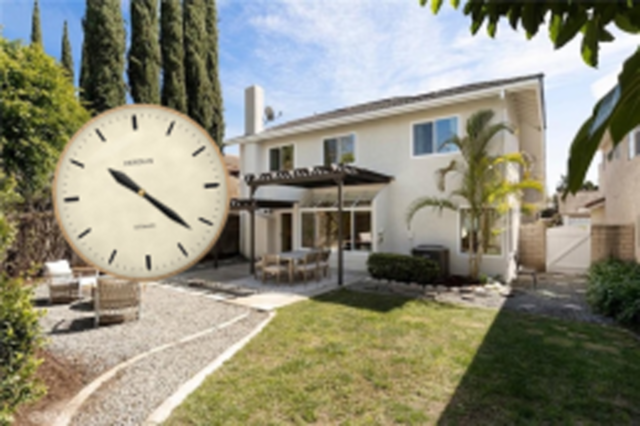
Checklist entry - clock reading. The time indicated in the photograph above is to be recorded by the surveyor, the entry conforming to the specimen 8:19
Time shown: 10:22
